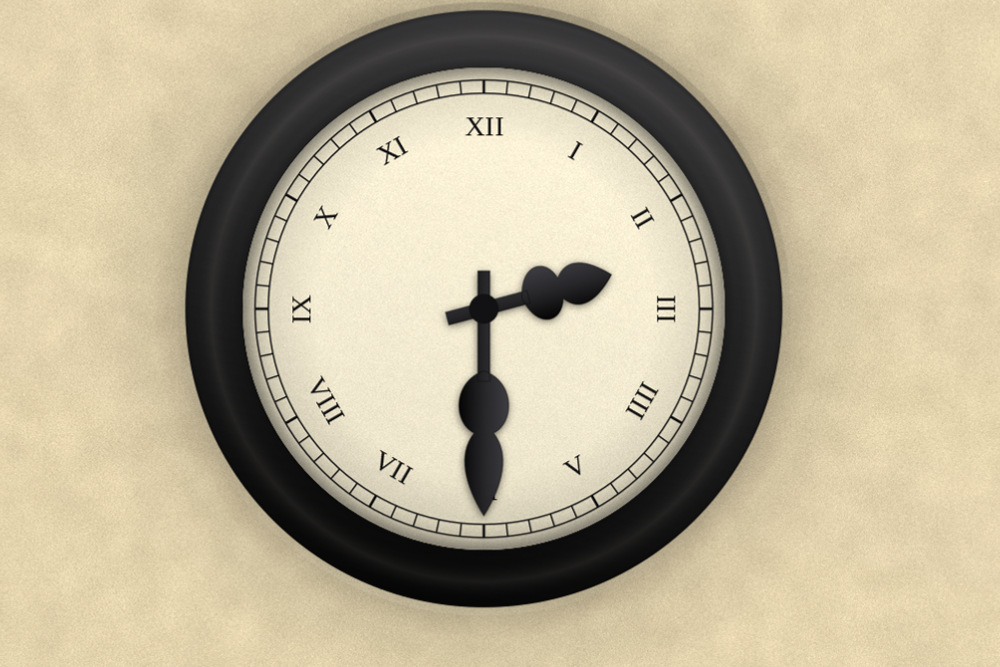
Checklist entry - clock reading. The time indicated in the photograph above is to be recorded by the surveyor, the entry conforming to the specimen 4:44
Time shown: 2:30
